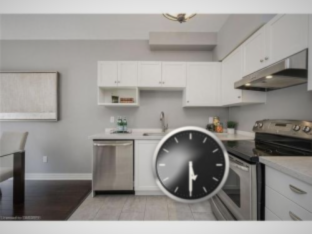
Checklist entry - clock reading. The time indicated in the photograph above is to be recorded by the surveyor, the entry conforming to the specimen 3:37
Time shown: 5:30
